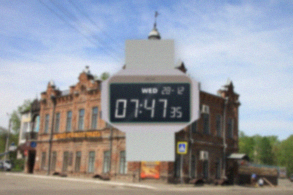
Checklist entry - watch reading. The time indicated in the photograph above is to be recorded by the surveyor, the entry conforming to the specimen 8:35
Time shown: 7:47
